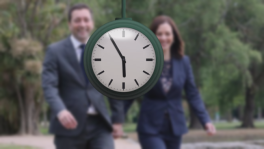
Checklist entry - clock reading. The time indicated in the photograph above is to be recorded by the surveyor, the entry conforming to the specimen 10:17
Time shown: 5:55
